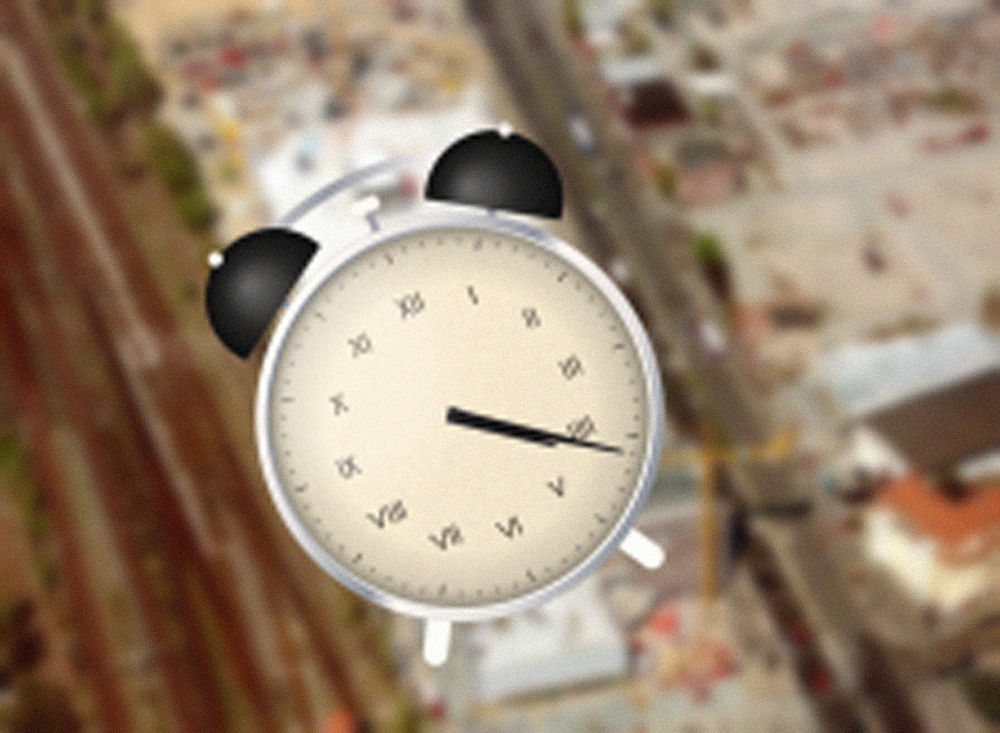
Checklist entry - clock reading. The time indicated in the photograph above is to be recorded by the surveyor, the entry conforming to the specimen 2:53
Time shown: 4:21
